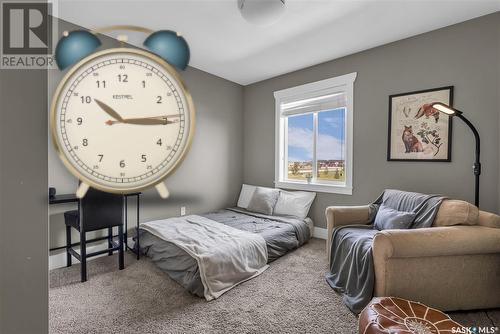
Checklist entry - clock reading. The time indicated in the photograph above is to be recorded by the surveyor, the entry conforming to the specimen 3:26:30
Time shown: 10:15:14
